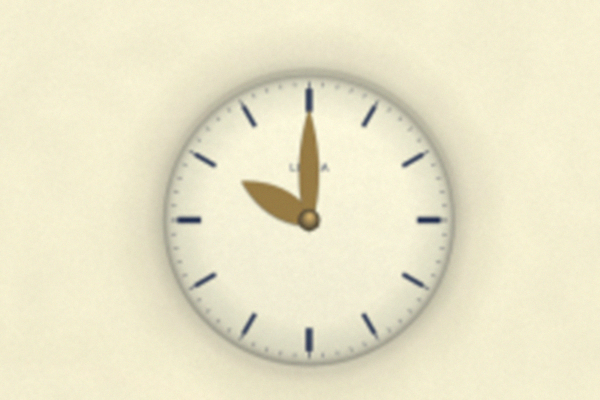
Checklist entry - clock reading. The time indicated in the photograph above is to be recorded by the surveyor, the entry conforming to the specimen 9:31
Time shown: 10:00
